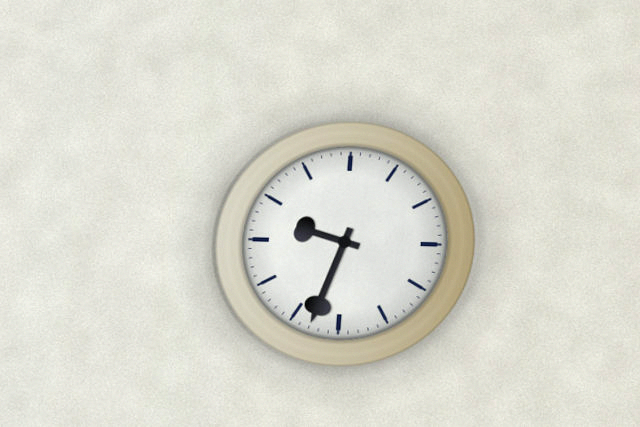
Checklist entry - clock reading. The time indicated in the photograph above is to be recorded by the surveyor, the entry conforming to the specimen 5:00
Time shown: 9:33
